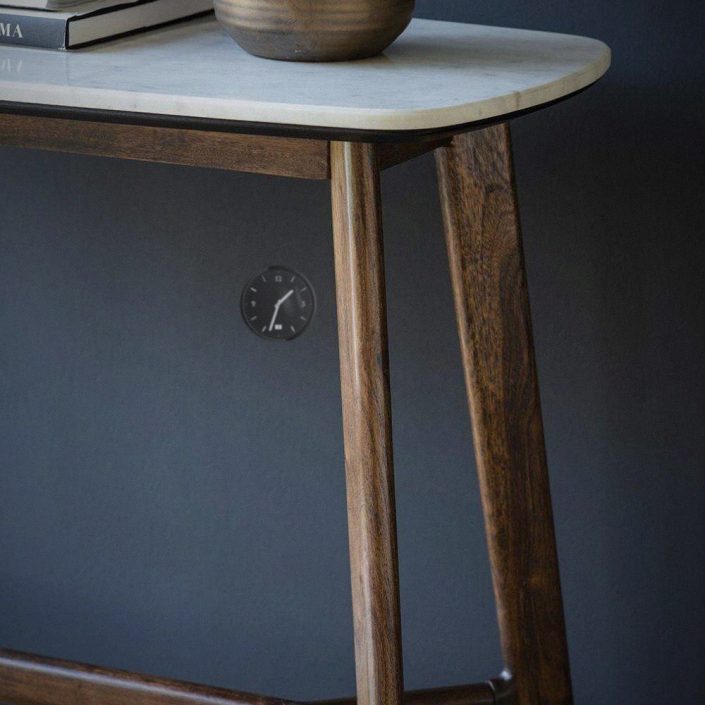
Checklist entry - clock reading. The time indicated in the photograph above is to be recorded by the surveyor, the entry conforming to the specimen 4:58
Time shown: 1:33
